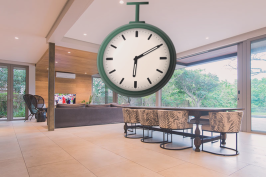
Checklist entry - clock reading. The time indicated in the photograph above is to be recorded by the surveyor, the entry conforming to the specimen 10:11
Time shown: 6:10
